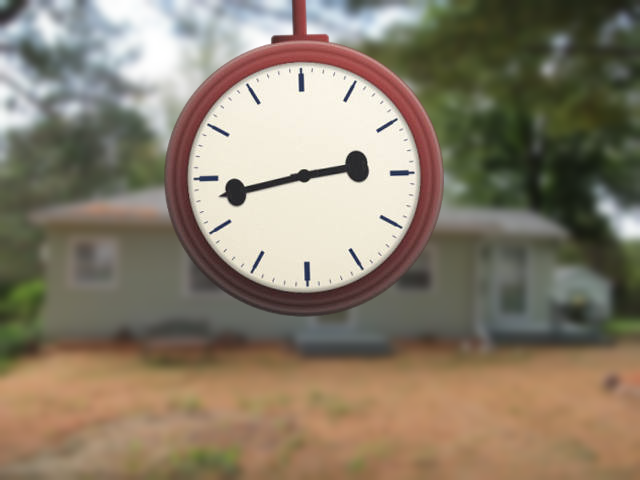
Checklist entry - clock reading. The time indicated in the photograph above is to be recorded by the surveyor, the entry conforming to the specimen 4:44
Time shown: 2:43
